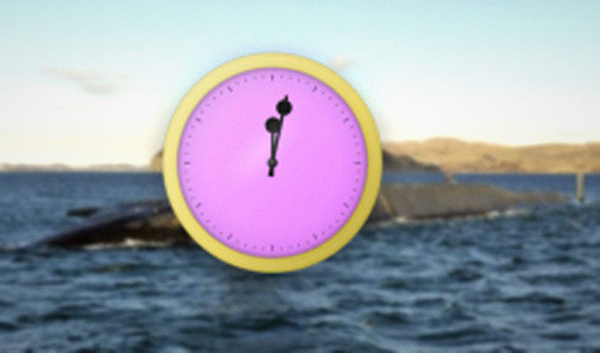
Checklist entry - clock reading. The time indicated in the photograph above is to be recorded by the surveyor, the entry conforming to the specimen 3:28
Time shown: 12:02
